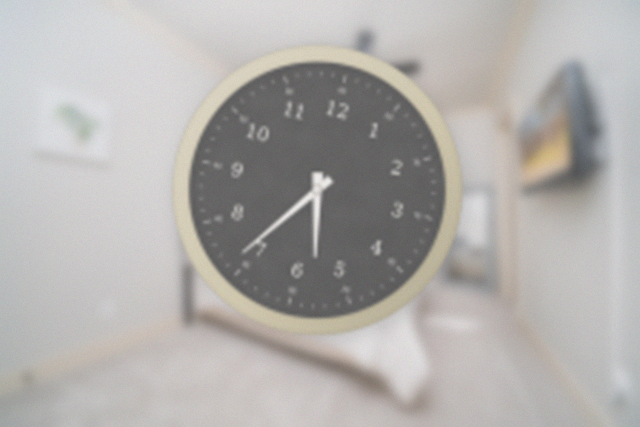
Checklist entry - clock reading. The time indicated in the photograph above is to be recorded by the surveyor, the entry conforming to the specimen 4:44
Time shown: 5:36
